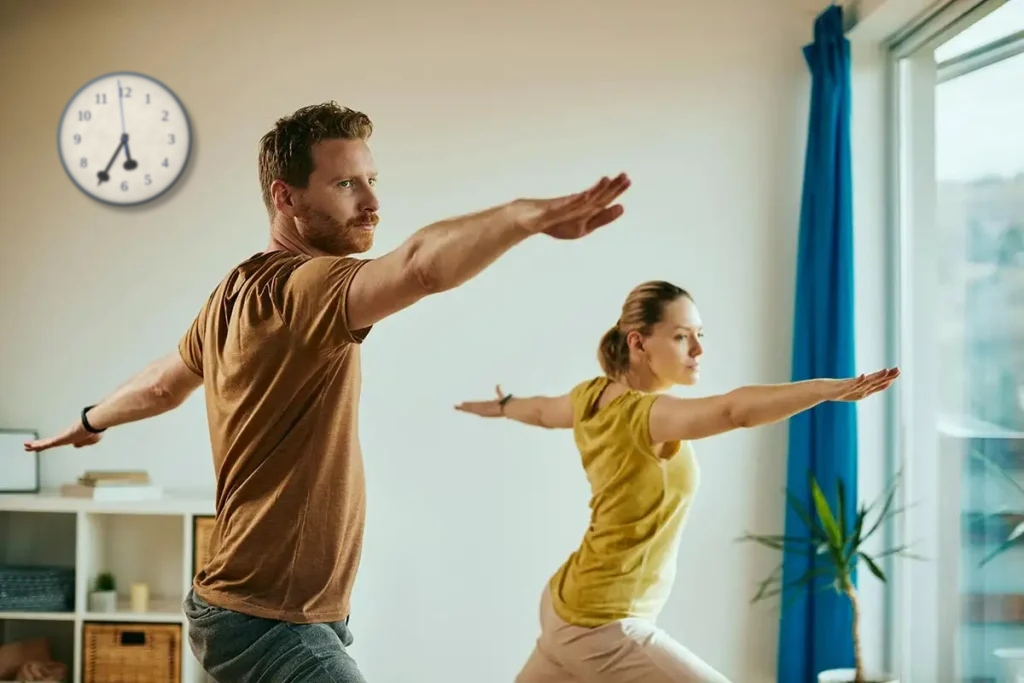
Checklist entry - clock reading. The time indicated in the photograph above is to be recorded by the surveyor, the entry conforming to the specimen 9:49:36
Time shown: 5:34:59
